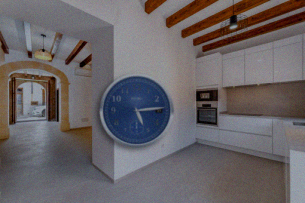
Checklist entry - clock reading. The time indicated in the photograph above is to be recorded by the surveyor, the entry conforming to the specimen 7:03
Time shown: 5:14
